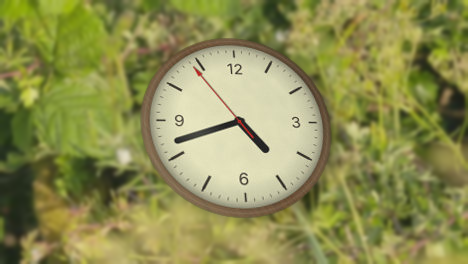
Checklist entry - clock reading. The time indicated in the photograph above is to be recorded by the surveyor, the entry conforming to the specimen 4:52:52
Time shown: 4:41:54
